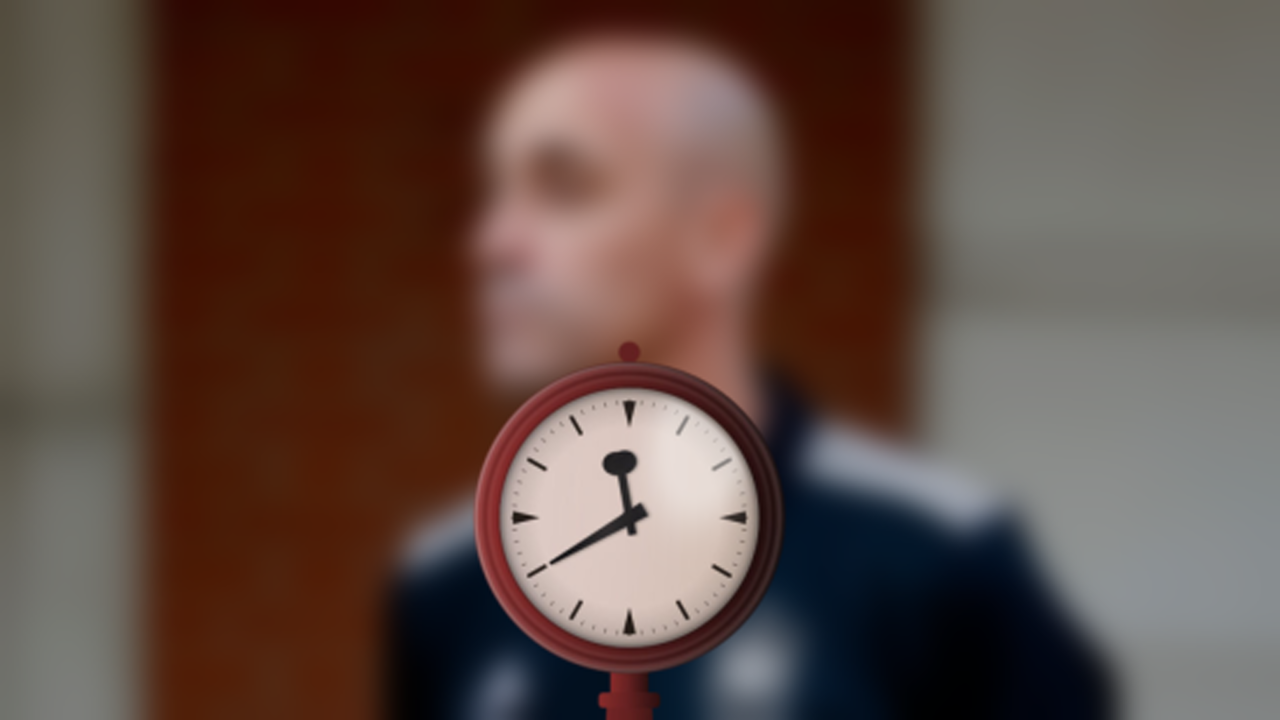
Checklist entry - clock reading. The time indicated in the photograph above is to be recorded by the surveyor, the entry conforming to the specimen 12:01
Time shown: 11:40
